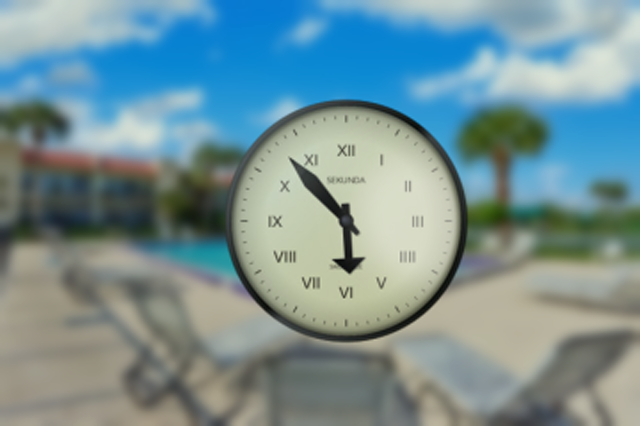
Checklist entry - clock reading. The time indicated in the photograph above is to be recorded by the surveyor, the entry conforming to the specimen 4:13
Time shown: 5:53
